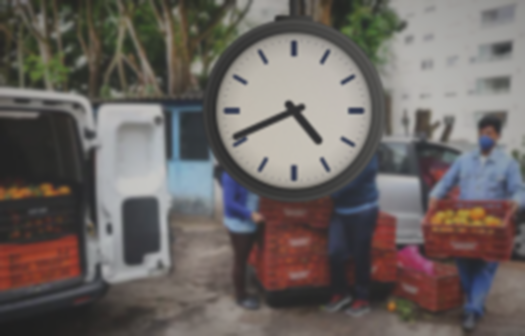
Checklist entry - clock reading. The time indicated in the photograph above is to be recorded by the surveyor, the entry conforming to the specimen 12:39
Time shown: 4:41
